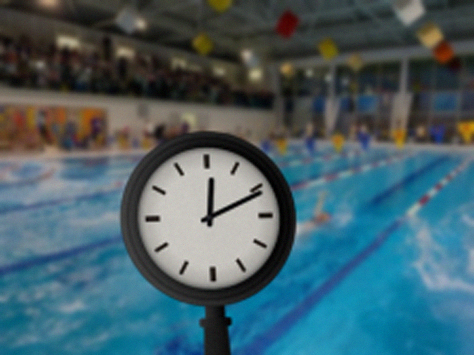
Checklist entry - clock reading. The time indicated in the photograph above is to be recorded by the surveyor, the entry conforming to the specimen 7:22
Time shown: 12:11
